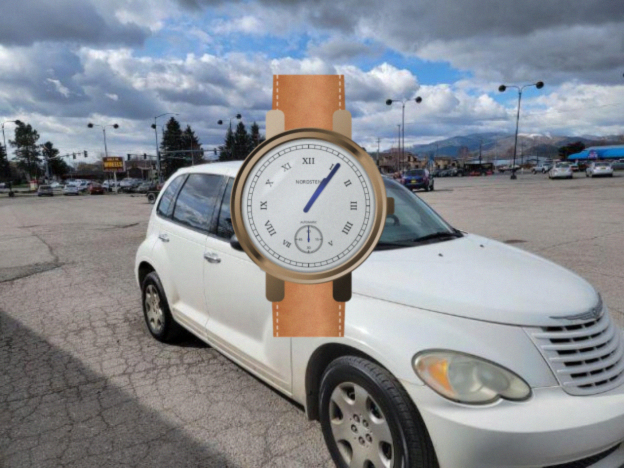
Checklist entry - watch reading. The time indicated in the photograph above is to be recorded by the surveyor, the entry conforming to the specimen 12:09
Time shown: 1:06
